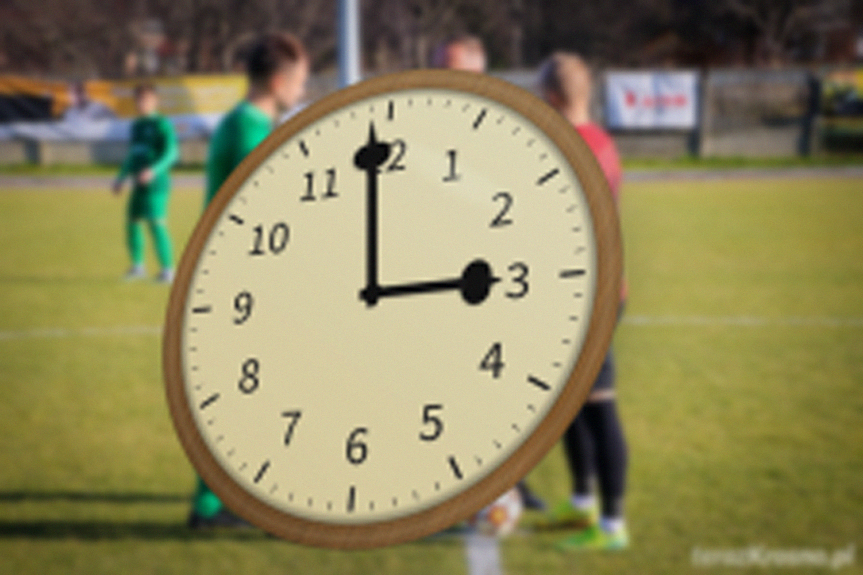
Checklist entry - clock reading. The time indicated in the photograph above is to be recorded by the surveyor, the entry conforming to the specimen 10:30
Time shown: 2:59
